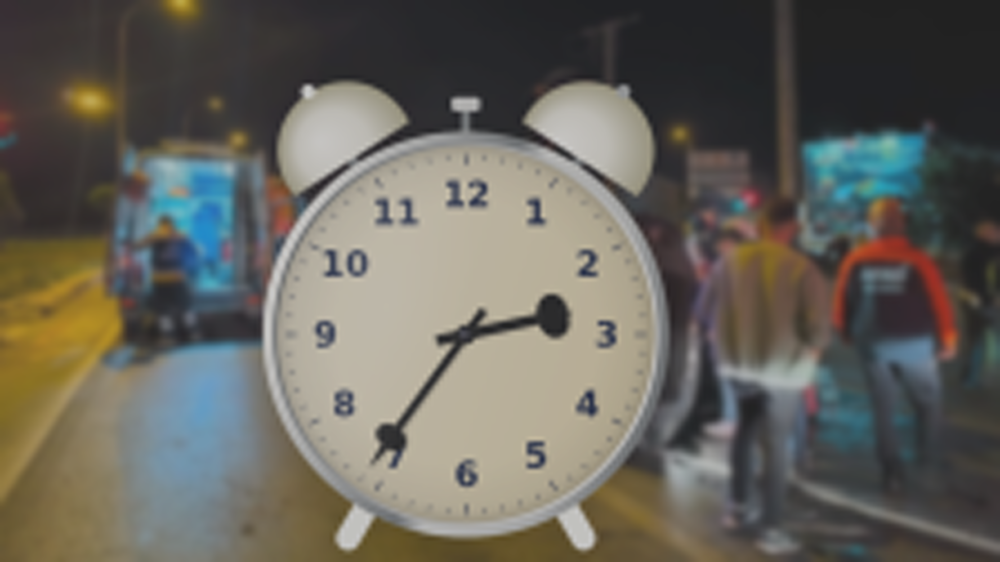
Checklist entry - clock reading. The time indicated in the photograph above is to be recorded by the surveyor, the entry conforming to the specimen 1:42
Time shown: 2:36
